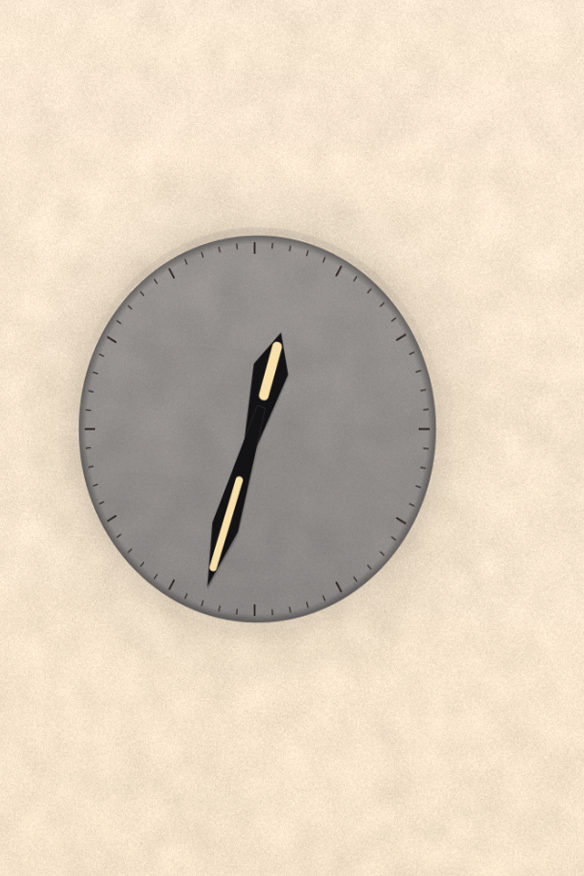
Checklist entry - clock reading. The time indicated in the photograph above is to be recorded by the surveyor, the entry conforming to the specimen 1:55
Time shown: 12:33
